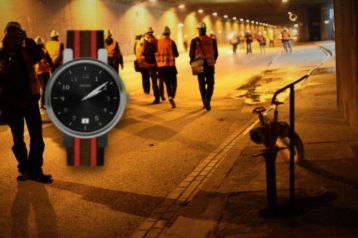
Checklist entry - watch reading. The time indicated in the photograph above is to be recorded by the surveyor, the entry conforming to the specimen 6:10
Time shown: 2:09
